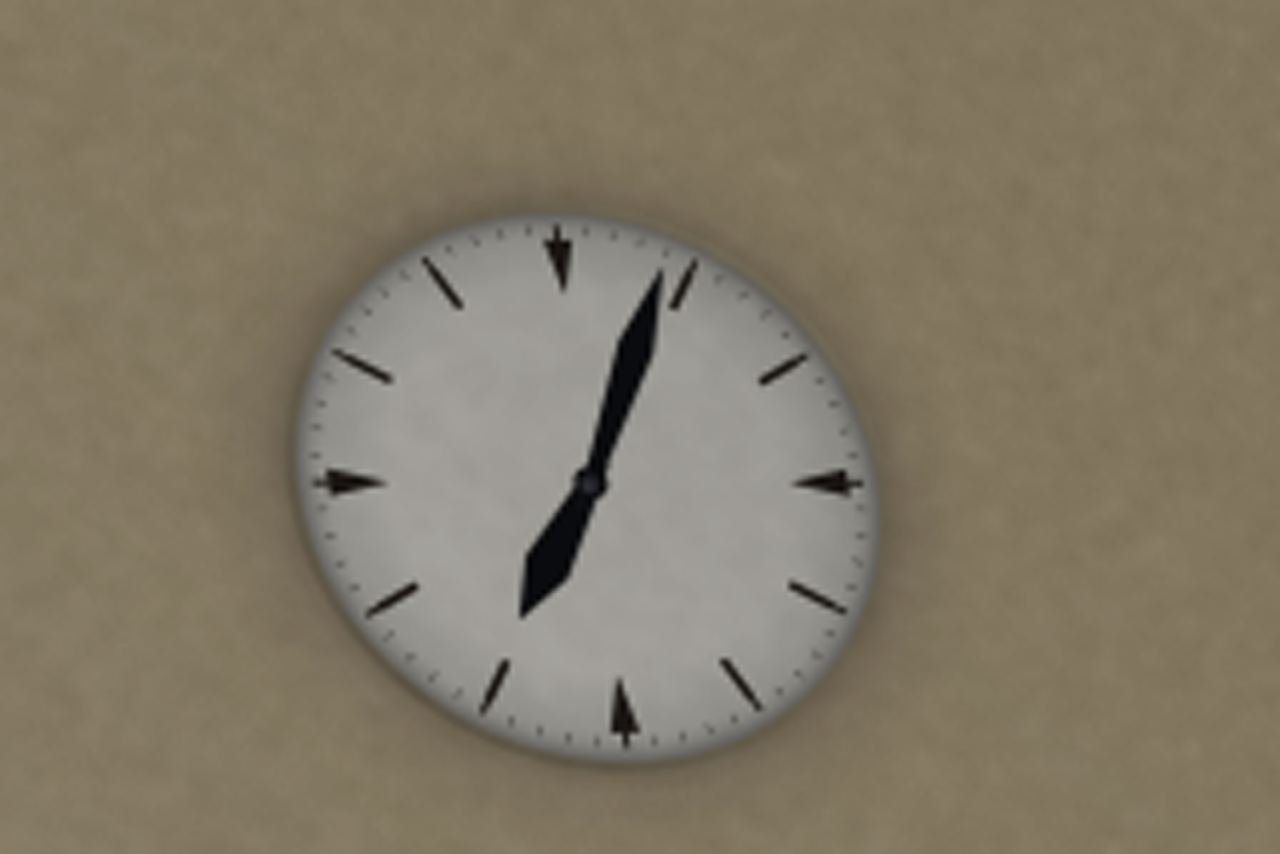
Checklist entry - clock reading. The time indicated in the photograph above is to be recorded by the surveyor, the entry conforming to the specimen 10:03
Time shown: 7:04
